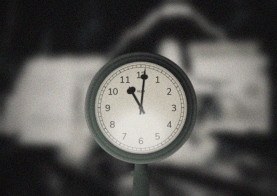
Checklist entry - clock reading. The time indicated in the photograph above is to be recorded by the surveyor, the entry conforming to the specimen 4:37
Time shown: 11:01
